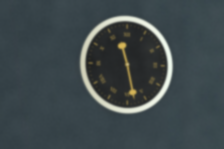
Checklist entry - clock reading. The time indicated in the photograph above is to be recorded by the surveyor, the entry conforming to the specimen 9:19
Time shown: 11:28
